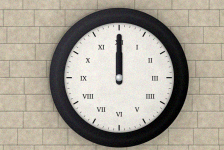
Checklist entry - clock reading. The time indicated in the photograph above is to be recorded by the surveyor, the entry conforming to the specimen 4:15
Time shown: 12:00
